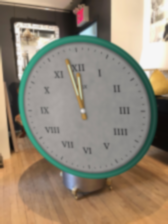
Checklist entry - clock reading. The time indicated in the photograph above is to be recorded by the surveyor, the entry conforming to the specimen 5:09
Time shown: 11:58
